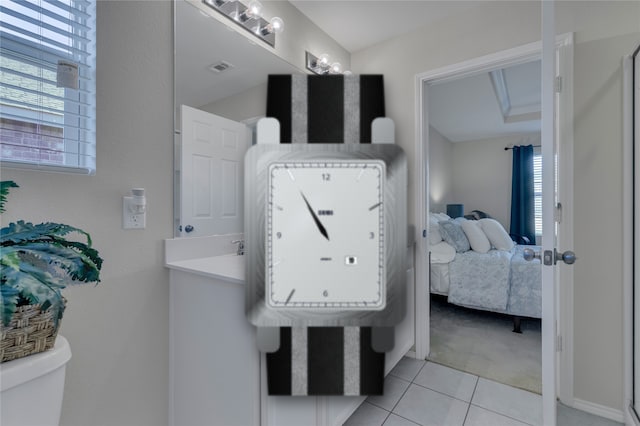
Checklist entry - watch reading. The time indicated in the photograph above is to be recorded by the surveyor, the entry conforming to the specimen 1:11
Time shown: 10:55
